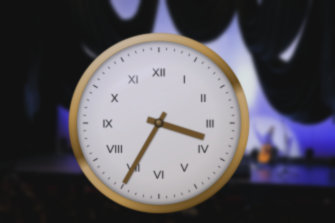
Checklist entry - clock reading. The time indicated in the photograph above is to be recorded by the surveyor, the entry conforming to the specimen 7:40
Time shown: 3:35
